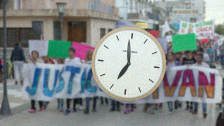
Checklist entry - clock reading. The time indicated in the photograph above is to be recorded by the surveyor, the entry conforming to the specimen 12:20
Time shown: 6:59
